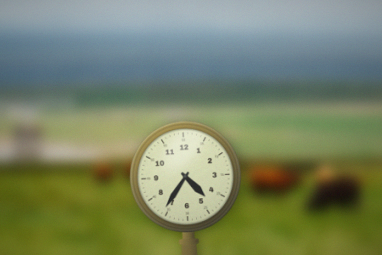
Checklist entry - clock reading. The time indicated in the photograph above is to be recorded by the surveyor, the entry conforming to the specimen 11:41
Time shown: 4:36
